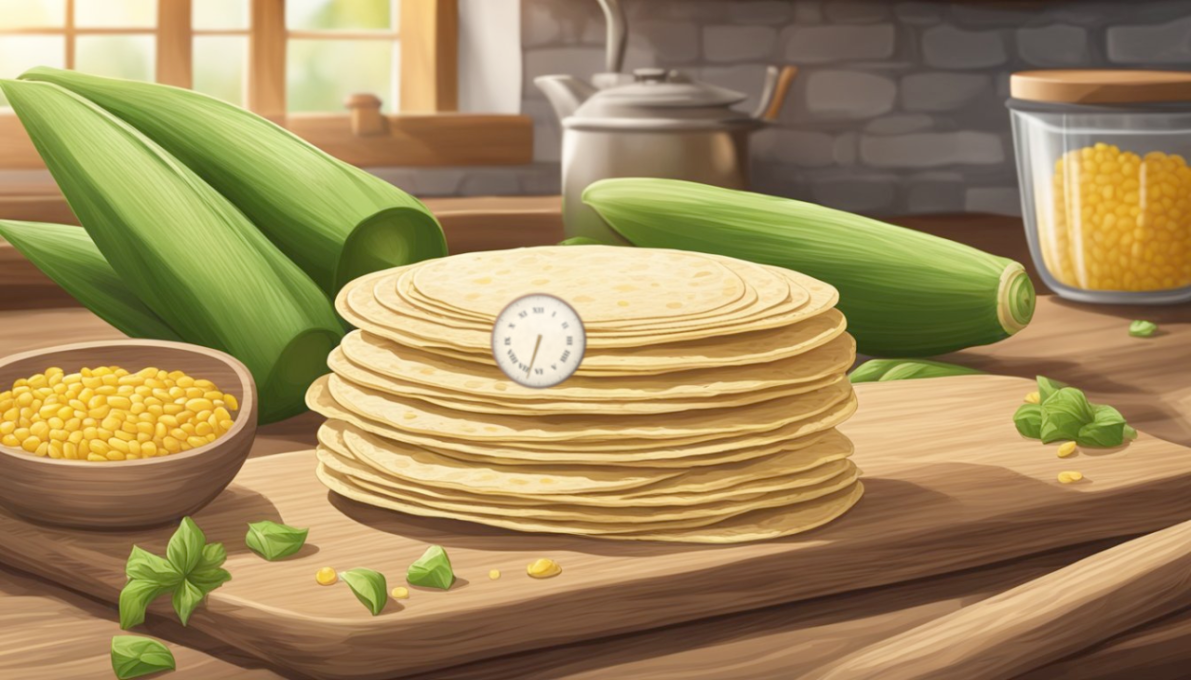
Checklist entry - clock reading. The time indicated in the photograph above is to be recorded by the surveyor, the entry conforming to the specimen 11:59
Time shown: 6:33
